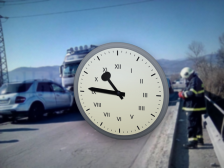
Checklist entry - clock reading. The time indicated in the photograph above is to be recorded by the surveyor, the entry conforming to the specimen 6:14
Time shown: 10:46
